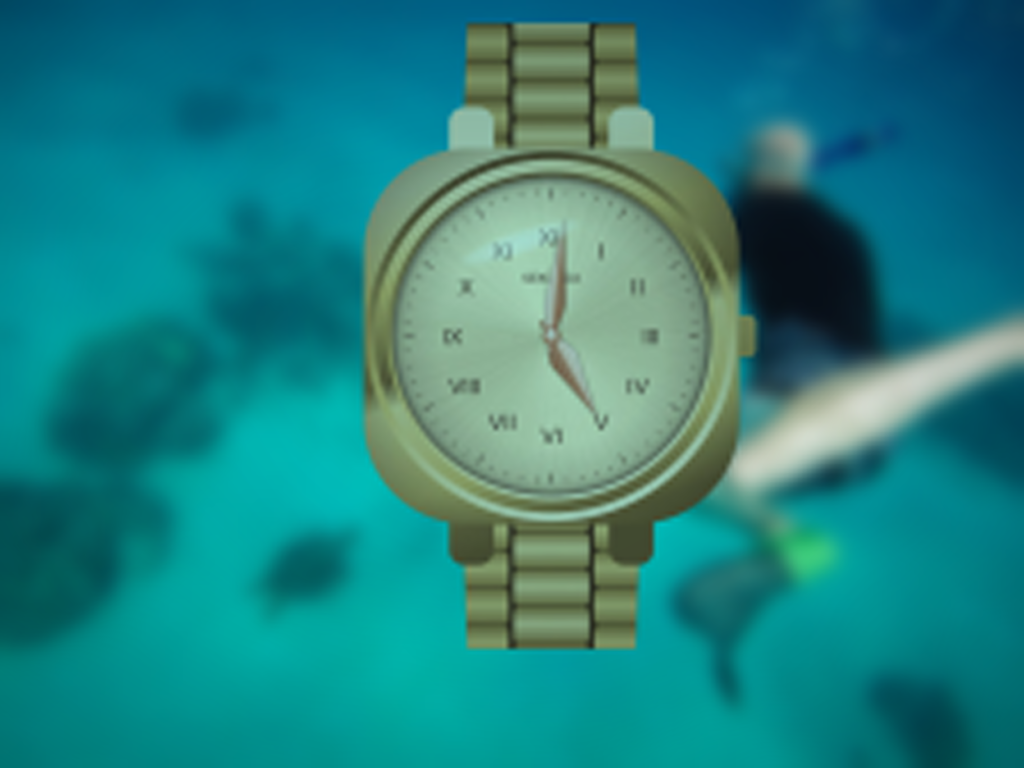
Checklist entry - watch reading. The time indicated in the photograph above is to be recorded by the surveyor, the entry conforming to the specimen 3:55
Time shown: 5:01
